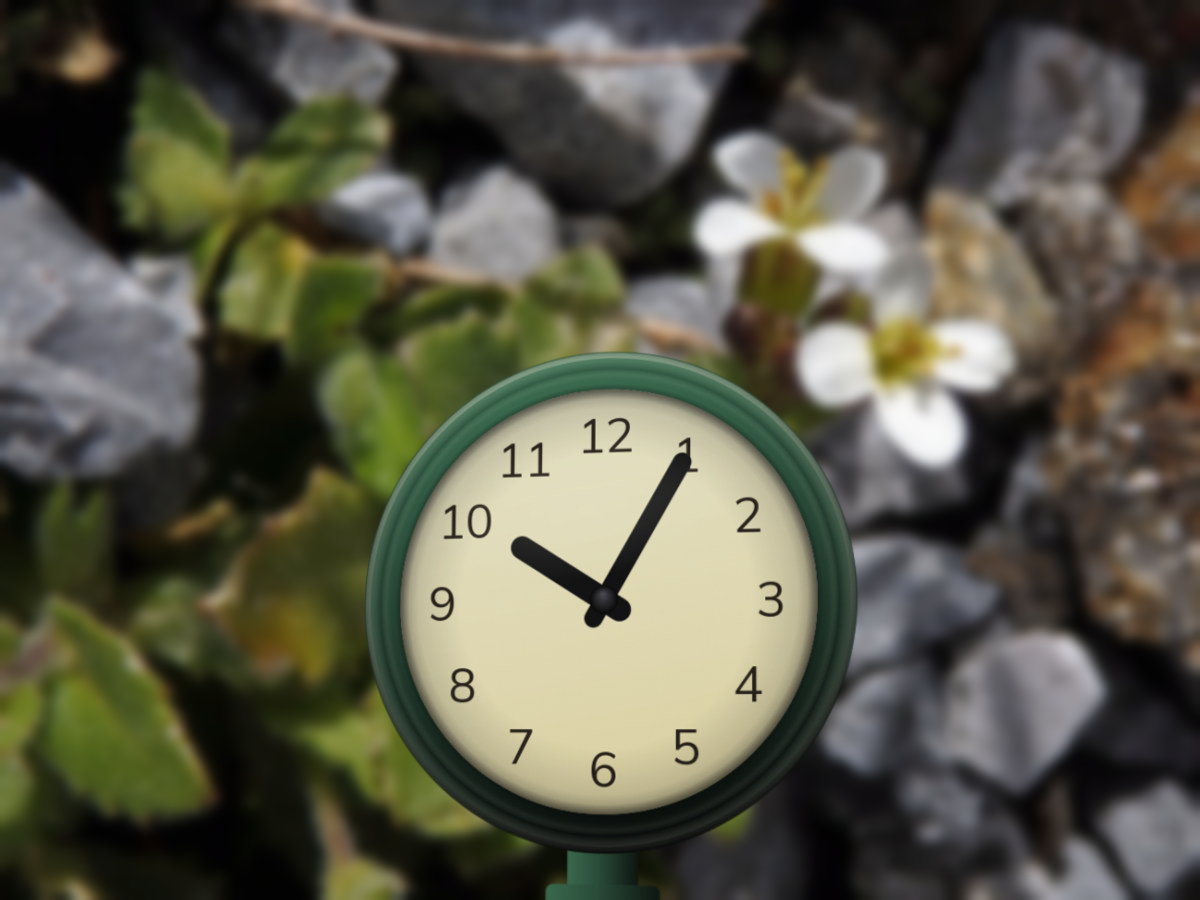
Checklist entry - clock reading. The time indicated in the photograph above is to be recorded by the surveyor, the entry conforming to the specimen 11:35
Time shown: 10:05
